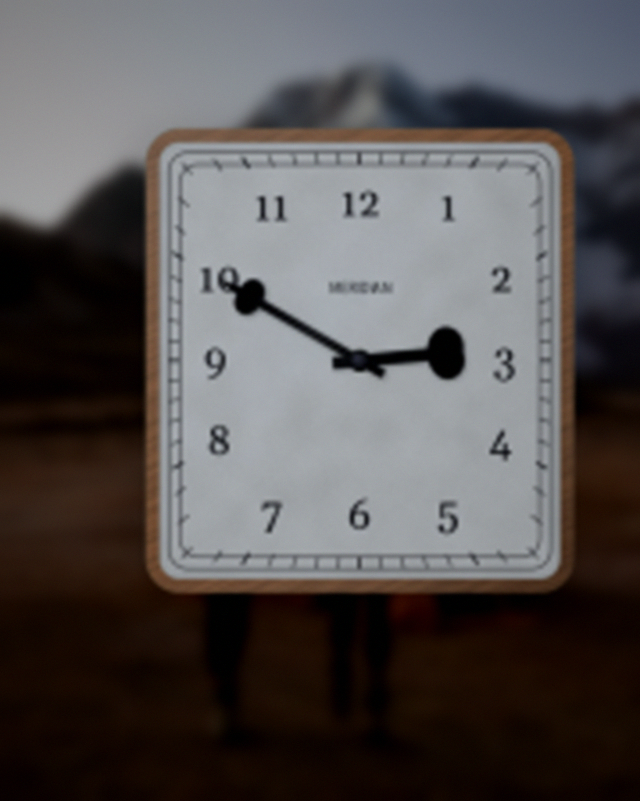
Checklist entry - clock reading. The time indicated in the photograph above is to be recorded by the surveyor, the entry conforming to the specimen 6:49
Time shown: 2:50
